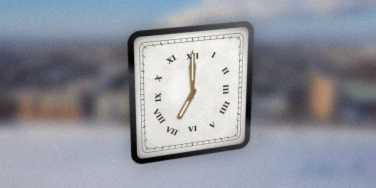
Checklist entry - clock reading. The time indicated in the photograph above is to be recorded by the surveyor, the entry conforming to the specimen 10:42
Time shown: 7:00
